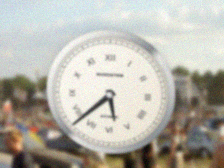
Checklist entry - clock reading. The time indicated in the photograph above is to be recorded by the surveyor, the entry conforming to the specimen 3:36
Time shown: 5:38
